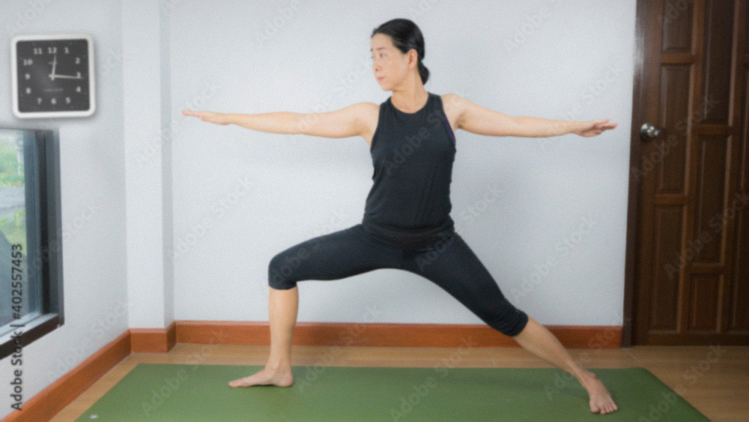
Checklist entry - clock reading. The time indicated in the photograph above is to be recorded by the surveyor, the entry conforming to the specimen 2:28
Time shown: 12:16
